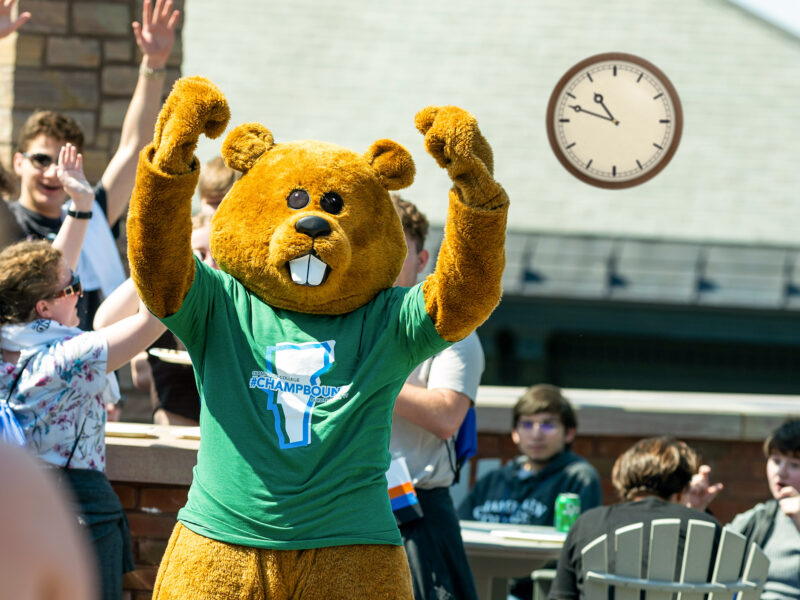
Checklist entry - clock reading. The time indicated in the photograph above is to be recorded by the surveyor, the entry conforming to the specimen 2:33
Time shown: 10:48
